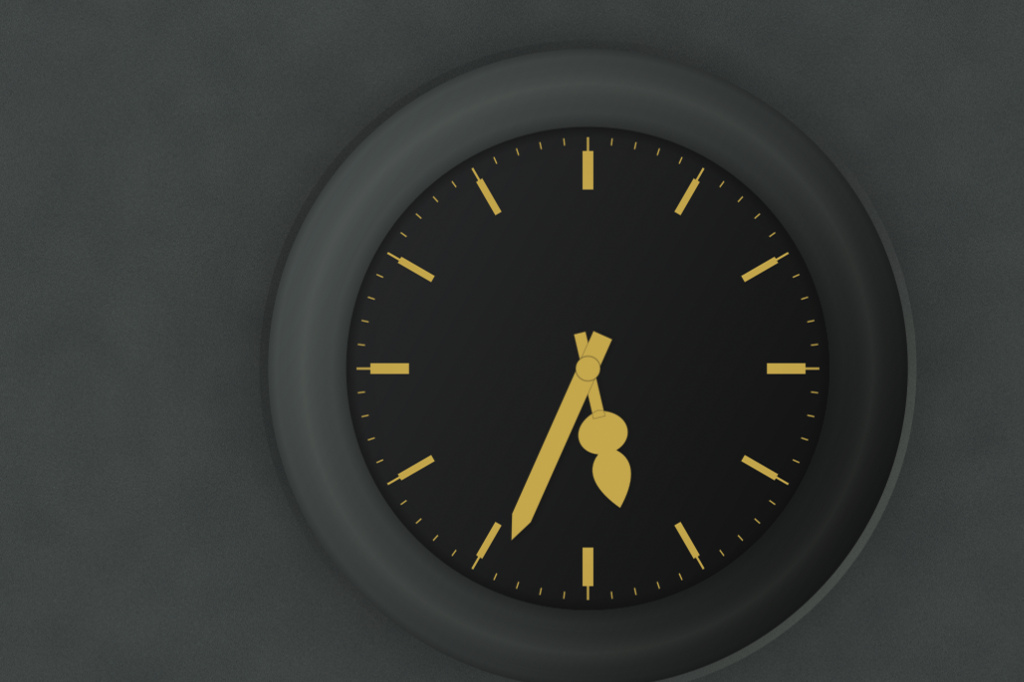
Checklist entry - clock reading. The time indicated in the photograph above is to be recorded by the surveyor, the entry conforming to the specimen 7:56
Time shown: 5:34
